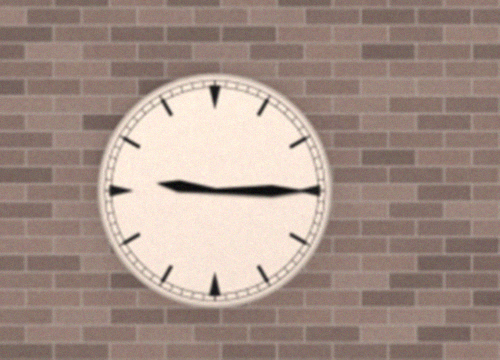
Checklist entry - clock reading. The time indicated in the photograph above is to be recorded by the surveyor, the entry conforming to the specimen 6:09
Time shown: 9:15
